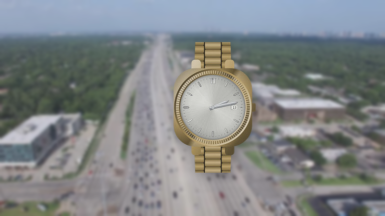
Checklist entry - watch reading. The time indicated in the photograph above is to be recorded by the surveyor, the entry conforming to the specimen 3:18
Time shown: 2:13
